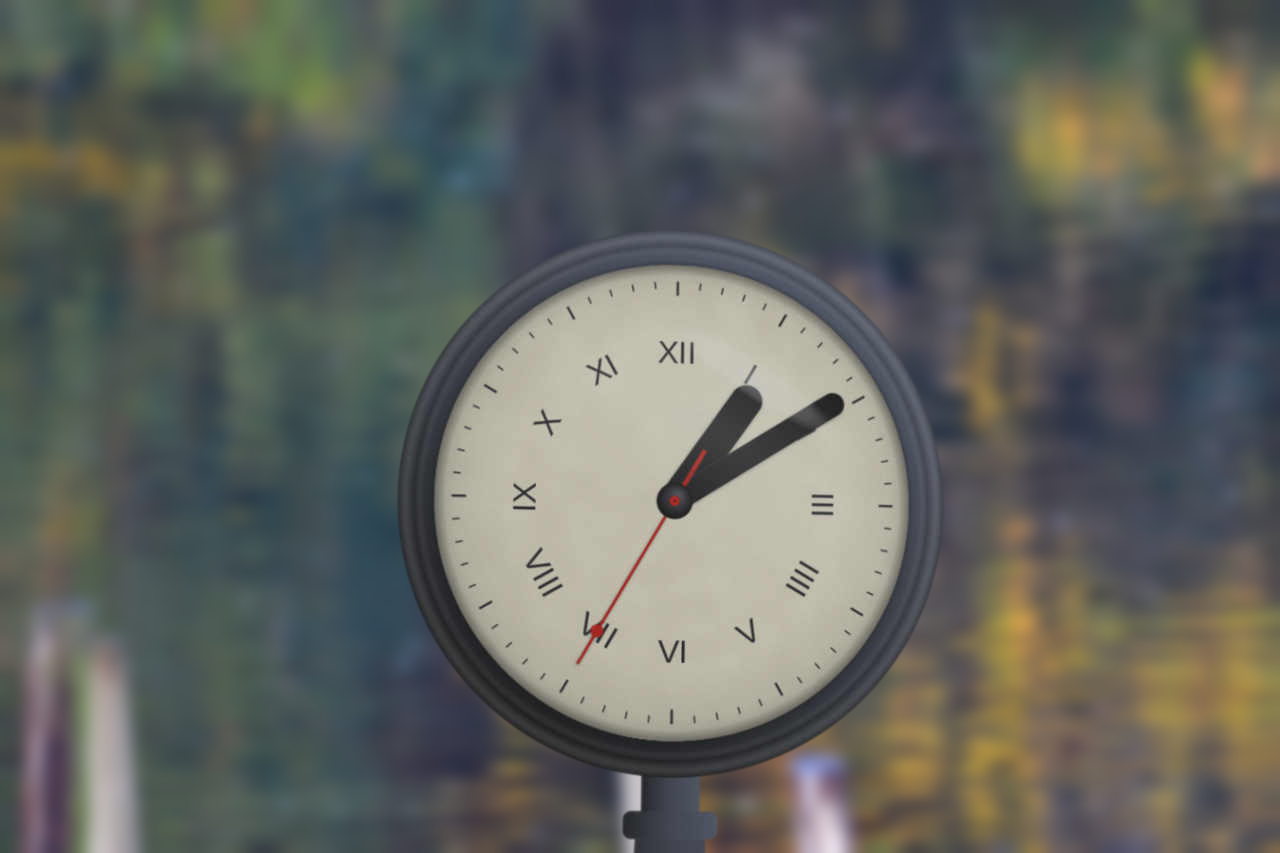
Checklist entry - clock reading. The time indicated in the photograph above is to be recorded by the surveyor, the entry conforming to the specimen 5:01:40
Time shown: 1:09:35
